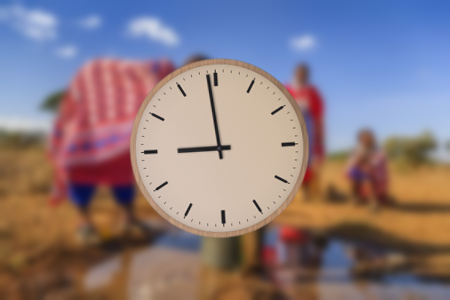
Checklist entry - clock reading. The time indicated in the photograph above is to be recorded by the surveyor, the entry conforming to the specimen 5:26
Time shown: 8:59
